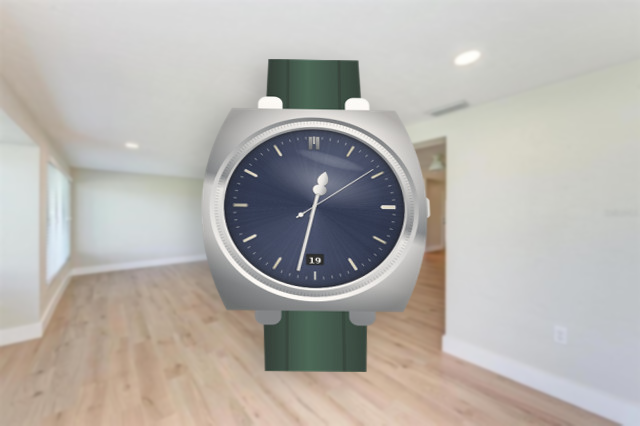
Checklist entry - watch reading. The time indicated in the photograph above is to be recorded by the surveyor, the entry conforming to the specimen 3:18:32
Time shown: 12:32:09
